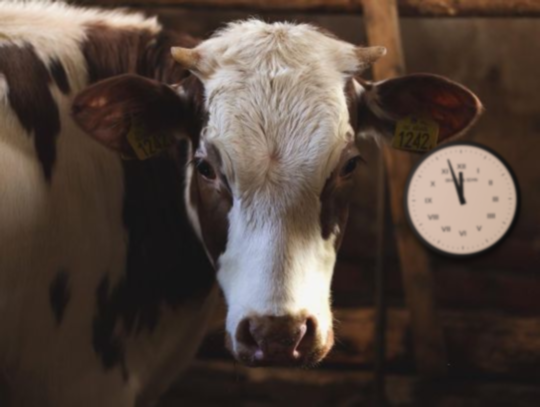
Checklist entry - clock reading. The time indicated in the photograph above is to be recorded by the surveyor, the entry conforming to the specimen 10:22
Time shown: 11:57
